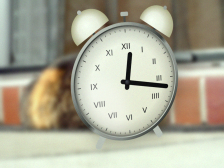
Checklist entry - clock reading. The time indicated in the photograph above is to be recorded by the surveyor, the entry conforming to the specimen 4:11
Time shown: 12:17
